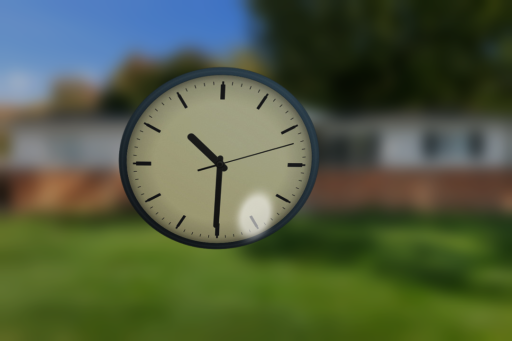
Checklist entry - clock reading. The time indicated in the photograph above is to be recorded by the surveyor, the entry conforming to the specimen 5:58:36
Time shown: 10:30:12
